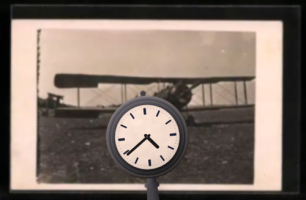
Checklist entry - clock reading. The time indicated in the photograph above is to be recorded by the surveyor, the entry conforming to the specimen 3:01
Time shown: 4:39
